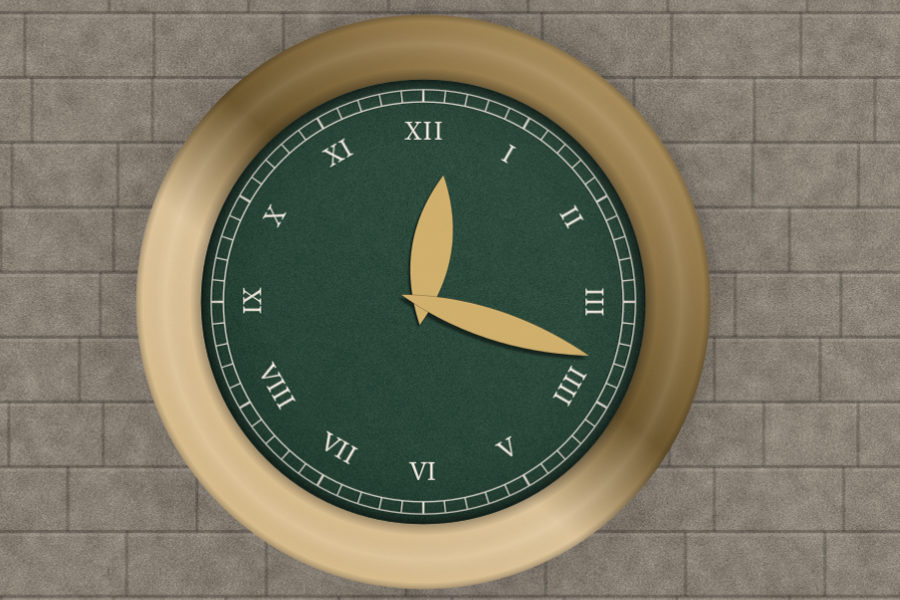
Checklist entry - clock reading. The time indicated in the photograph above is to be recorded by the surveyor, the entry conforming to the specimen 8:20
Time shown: 12:18
